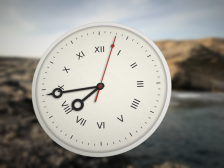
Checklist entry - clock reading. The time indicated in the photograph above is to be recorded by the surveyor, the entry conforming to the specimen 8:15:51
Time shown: 7:44:03
